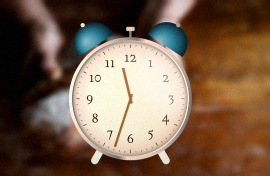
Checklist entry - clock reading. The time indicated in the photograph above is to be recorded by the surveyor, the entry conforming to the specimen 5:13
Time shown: 11:33
